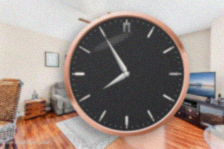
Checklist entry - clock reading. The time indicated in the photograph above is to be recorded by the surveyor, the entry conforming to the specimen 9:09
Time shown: 7:55
